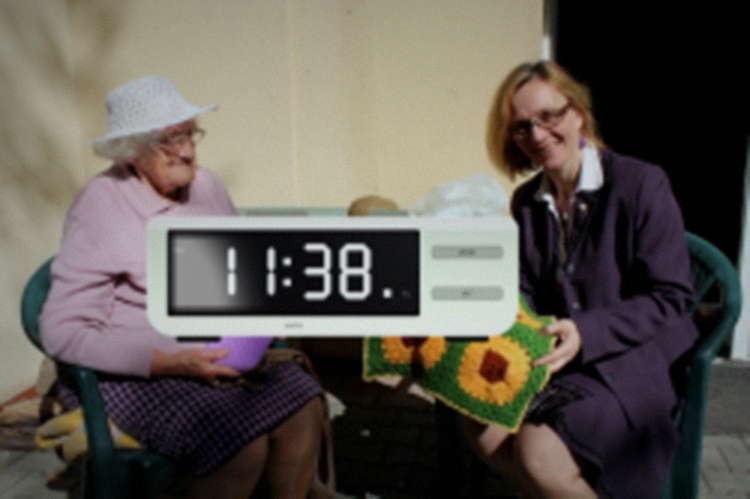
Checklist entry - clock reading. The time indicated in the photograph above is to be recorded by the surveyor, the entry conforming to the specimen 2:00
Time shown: 11:38
